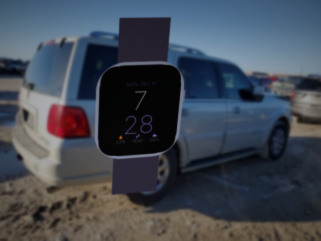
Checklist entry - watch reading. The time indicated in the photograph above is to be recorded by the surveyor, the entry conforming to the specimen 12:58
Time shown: 7:28
